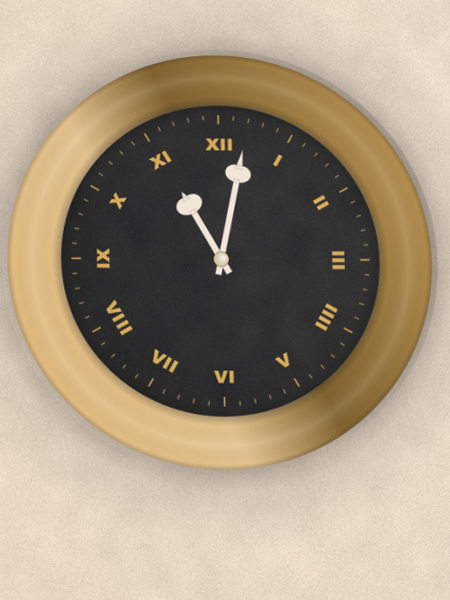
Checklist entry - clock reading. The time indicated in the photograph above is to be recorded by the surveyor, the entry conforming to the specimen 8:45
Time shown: 11:02
